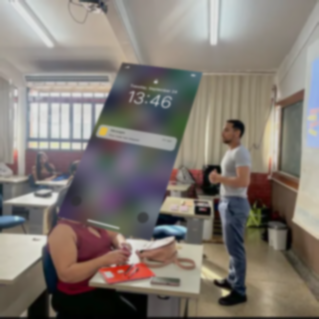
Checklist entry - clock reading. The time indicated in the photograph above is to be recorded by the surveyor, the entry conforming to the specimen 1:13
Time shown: 13:46
